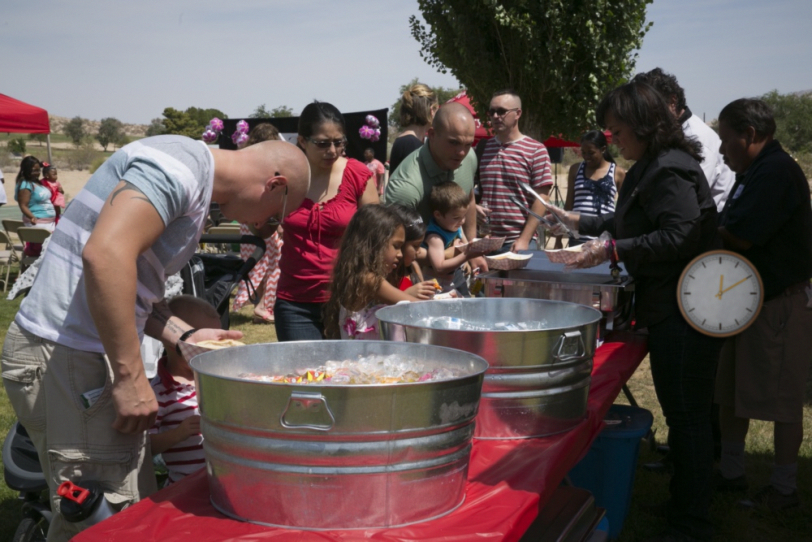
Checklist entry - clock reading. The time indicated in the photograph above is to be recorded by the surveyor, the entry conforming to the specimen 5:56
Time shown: 12:10
